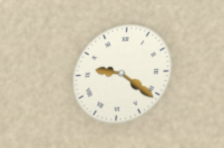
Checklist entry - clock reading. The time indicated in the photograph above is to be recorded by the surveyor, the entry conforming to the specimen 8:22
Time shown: 9:21
